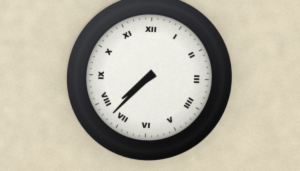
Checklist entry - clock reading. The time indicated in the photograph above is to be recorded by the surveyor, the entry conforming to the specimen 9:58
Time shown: 7:37
